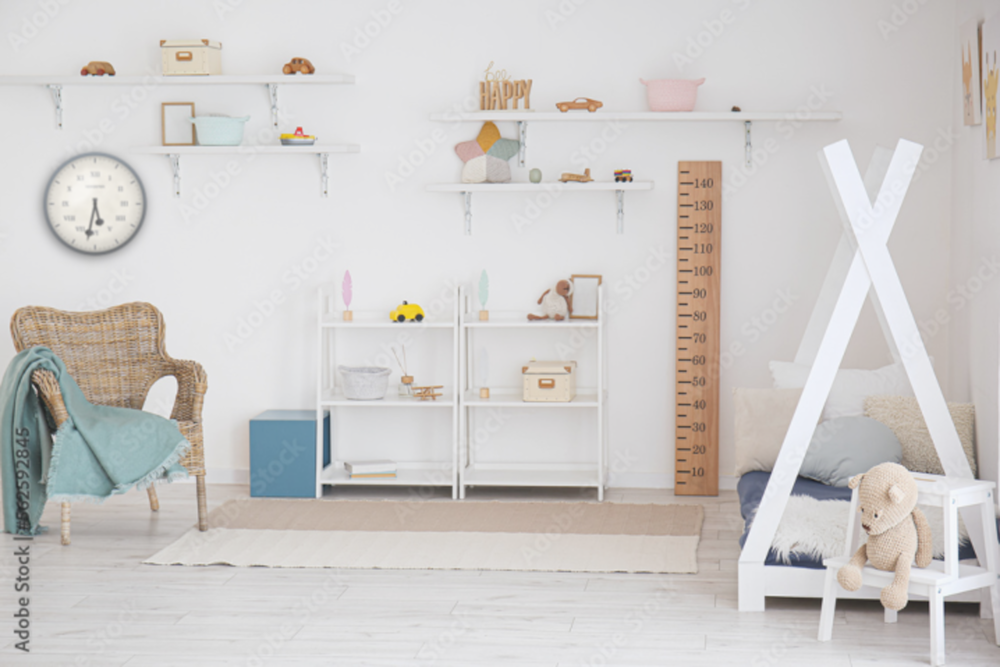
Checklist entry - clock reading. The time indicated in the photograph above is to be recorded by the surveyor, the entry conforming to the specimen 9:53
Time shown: 5:32
